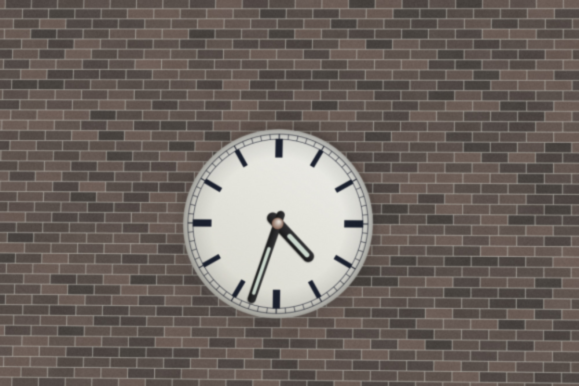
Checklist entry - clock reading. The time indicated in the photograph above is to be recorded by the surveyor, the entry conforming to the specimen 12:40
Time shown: 4:33
